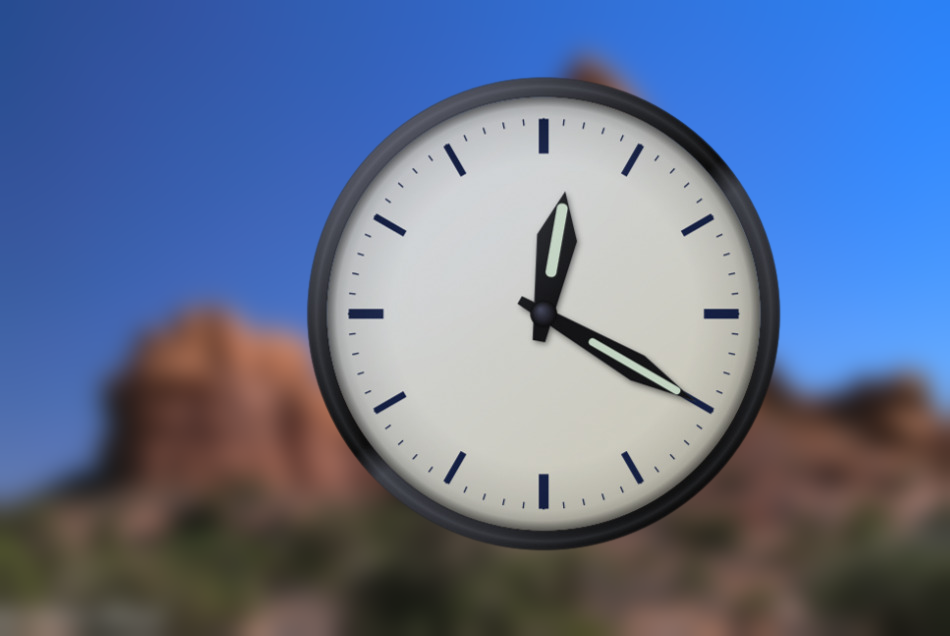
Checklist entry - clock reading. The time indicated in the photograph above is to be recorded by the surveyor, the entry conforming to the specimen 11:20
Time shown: 12:20
